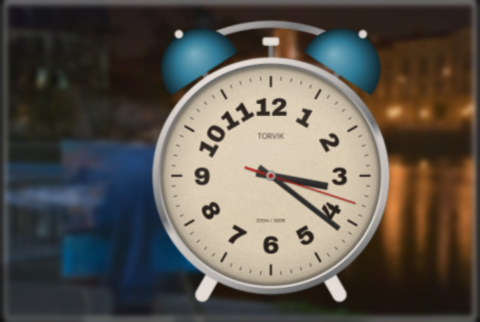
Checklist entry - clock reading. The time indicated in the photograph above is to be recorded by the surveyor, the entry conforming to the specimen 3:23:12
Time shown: 3:21:18
